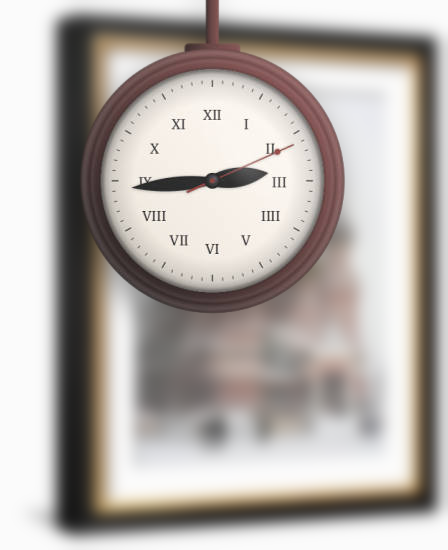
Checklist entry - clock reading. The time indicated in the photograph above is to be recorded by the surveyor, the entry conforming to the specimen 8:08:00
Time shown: 2:44:11
